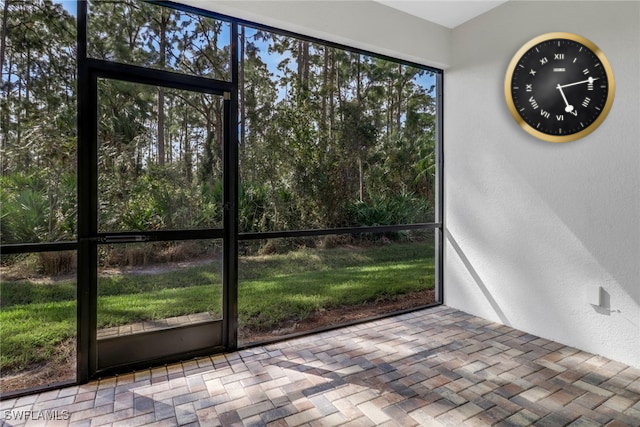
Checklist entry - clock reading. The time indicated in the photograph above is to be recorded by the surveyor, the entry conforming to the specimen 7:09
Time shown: 5:13
